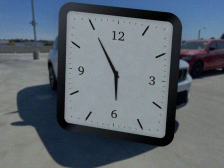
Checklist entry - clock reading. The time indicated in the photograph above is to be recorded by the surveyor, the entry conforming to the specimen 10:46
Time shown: 5:55
